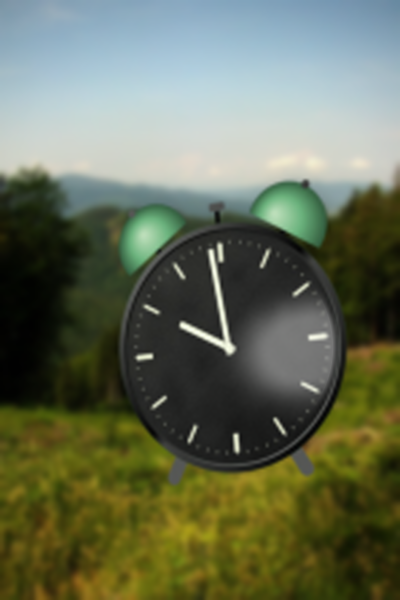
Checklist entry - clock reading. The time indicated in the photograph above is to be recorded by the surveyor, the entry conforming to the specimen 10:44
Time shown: 9:59
